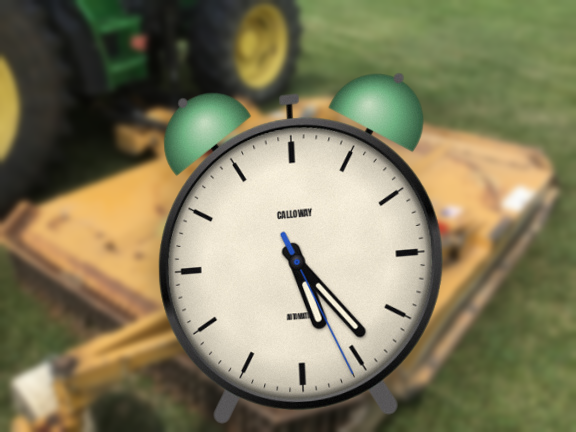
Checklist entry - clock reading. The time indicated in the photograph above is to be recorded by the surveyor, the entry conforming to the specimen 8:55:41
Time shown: 5:23:26
